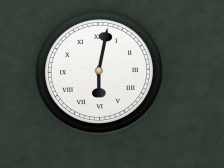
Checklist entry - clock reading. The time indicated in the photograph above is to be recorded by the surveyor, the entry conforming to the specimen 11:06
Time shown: 6:02
